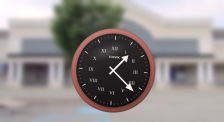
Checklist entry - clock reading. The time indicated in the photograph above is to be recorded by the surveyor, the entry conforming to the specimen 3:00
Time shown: 1:22
